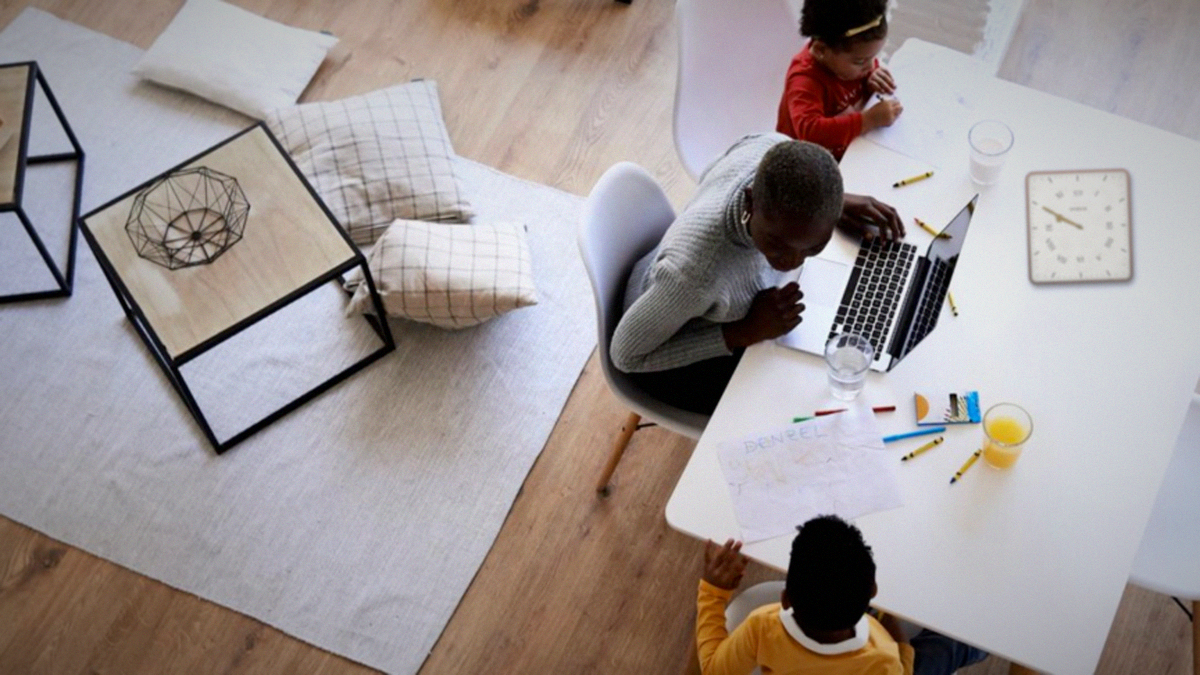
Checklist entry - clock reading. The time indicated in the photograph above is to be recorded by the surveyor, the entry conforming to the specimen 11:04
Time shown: 9:50
